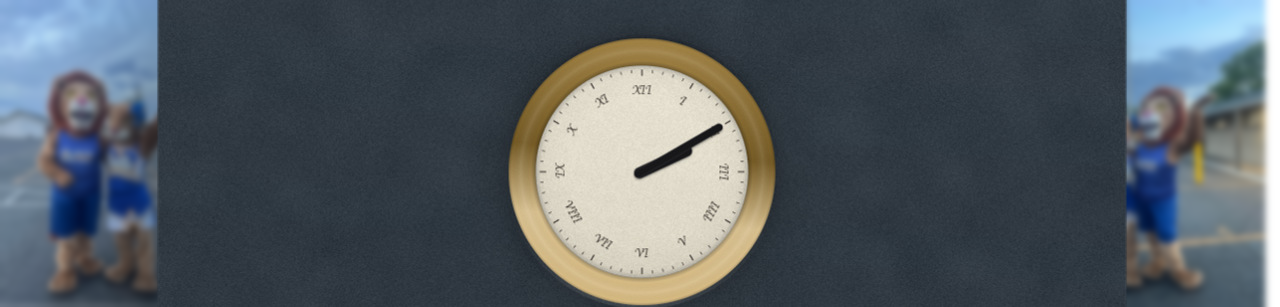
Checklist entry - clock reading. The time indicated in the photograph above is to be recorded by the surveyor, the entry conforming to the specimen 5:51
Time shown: 2:10
